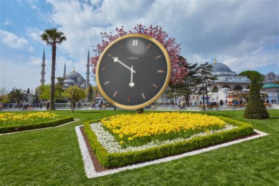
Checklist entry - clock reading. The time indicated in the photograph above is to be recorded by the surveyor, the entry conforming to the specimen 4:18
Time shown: 5:50
